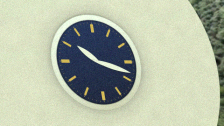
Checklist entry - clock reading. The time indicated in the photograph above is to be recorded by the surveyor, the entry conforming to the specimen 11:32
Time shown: 10:18
